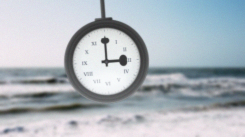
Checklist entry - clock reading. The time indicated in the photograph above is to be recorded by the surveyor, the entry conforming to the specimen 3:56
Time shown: 3:00
